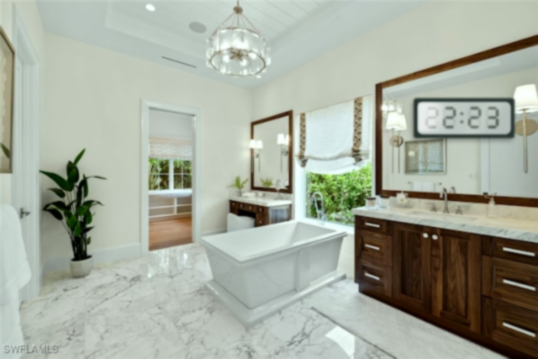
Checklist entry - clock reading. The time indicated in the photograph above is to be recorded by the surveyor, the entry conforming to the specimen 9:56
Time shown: 22:23
